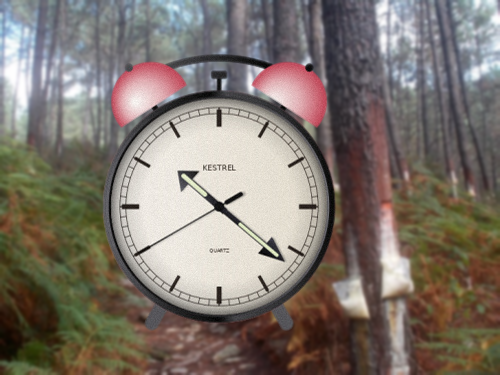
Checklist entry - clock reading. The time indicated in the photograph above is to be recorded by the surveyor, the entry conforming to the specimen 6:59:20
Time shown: 10:21:40
